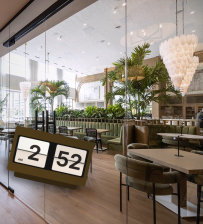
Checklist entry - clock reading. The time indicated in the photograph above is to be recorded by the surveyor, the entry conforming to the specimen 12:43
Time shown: 2:52
